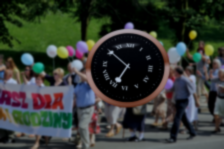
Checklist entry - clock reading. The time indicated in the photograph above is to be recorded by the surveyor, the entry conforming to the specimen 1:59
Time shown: 6:51
